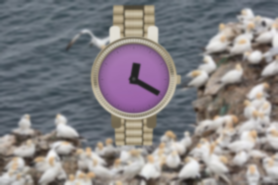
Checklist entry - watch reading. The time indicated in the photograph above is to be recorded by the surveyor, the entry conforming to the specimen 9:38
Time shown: 12:20
